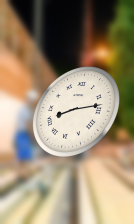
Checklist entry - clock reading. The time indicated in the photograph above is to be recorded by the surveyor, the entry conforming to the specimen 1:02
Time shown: 8:13
